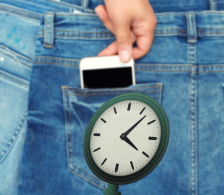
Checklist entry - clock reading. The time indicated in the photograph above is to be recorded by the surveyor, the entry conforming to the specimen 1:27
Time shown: 4:07
